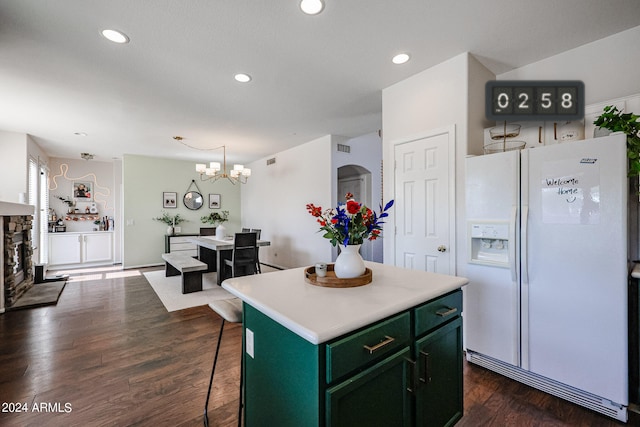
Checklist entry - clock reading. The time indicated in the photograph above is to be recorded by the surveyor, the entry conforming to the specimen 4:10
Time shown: 2:58
